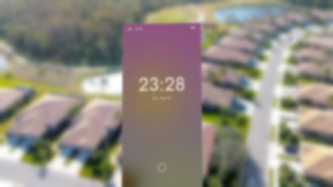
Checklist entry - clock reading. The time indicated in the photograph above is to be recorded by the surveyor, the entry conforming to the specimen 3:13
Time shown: 23:28
